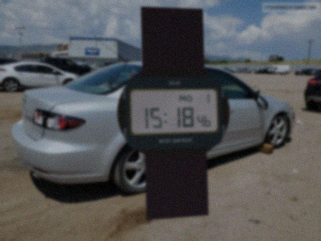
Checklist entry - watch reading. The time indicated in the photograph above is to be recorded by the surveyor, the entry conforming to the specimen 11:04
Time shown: 15:18
